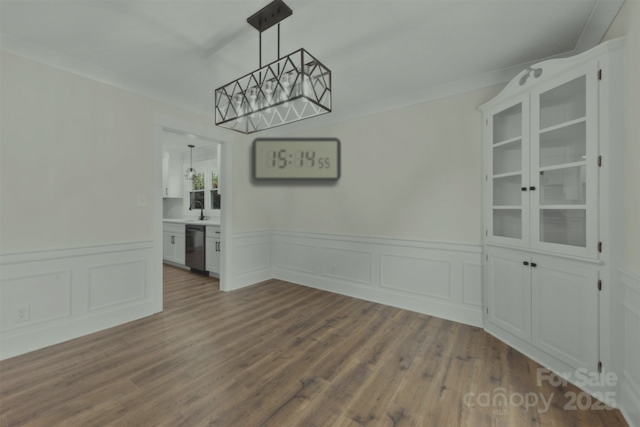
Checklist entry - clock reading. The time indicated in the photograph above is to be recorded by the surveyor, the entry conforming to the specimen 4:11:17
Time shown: 15:14:55
